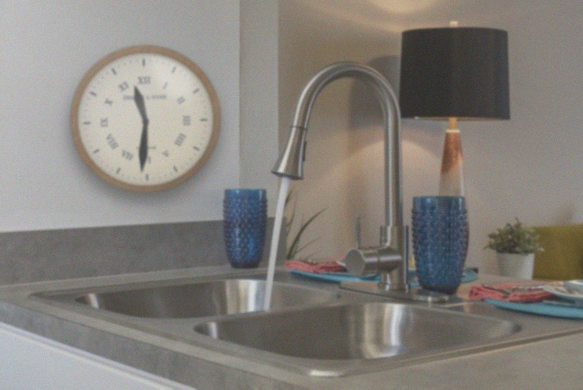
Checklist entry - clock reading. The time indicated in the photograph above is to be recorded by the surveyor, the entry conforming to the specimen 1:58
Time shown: 11:31
